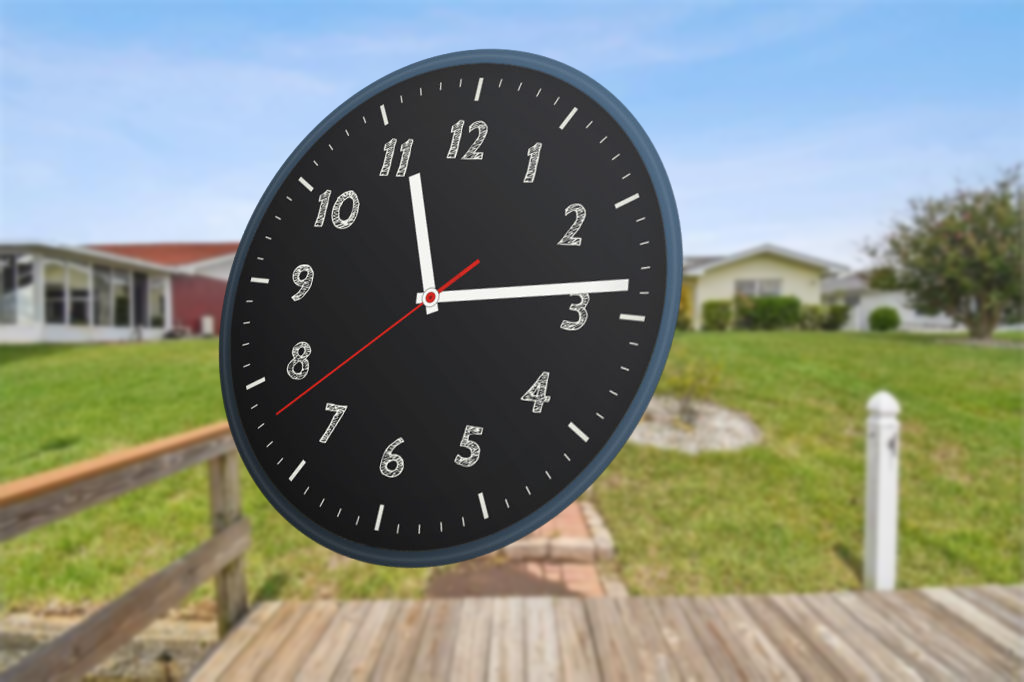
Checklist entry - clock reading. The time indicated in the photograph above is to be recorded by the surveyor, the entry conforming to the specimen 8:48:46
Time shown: 11:13:38
